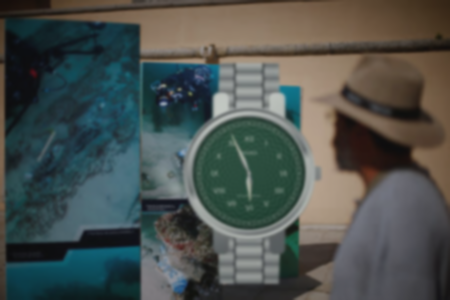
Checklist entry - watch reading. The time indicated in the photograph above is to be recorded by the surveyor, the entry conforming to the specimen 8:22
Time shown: 5:56
